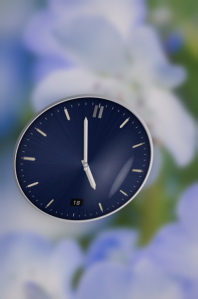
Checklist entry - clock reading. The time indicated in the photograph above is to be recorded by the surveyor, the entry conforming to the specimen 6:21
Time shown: 4:58
